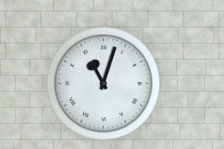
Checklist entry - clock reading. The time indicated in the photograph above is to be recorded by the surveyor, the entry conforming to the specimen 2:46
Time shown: 11:03
